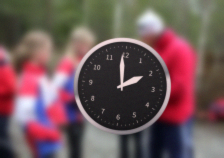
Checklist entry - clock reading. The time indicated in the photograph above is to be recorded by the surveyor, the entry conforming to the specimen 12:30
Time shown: 1:59
